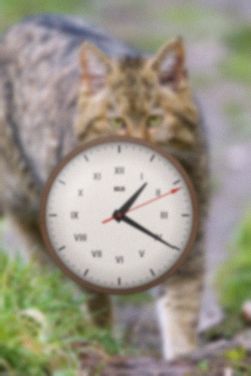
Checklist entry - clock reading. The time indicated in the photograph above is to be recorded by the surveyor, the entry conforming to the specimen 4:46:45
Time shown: 1:20:11
